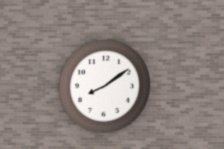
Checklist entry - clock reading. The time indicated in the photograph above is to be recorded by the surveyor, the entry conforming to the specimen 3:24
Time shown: 8:09
